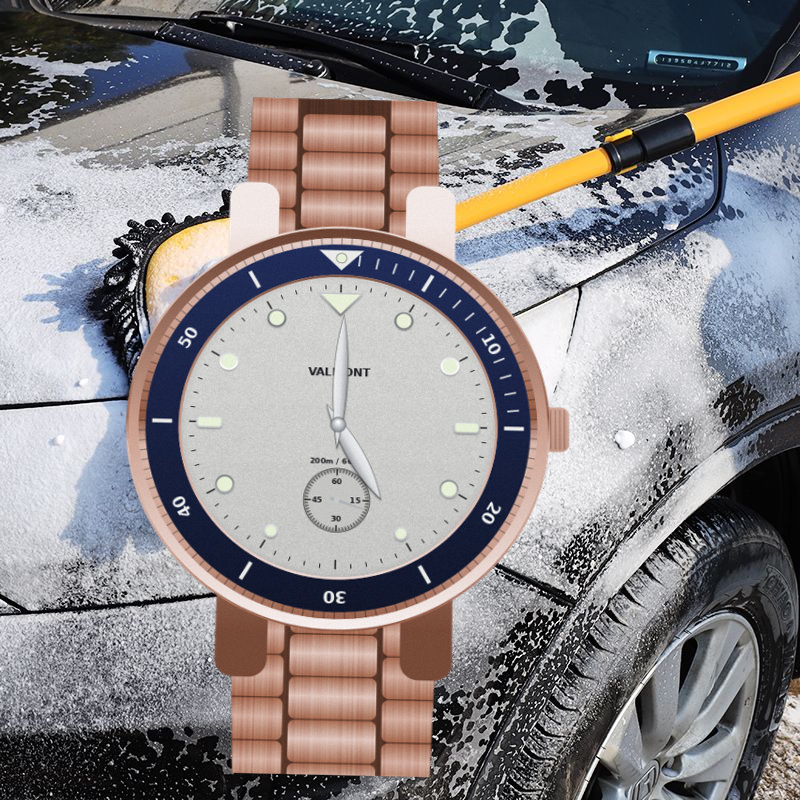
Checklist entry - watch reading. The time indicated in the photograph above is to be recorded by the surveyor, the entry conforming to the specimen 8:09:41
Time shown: 5:00:18
